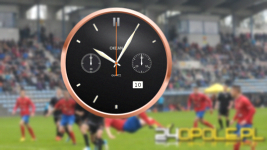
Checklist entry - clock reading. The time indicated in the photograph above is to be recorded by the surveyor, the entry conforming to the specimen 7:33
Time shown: 10:05
